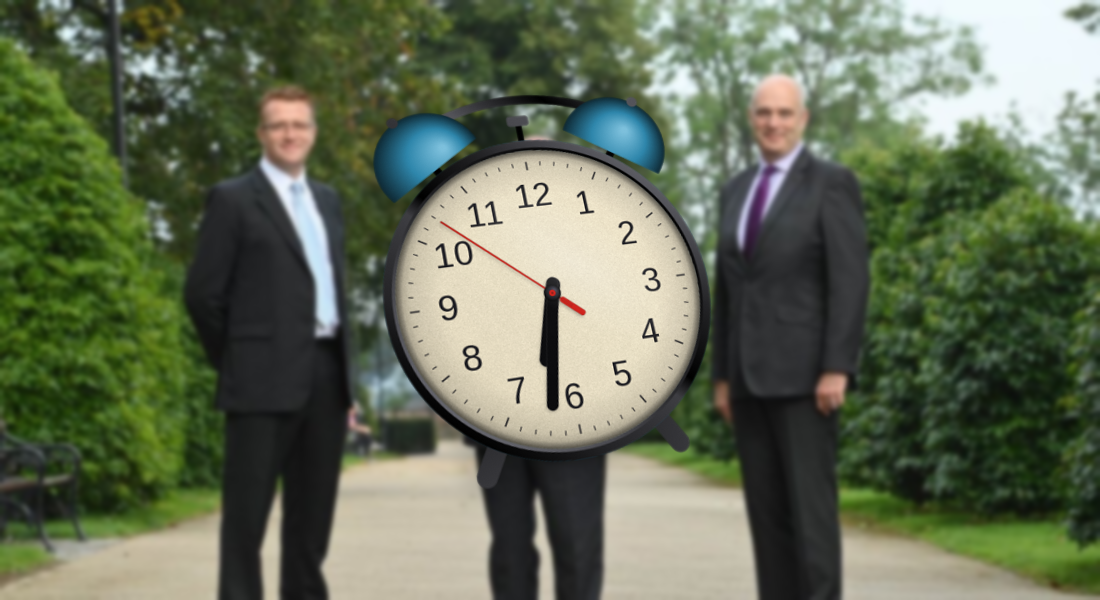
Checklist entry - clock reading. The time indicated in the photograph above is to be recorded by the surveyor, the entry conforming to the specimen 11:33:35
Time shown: 6:31:52
